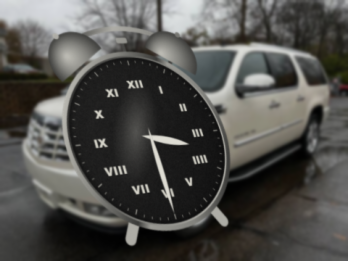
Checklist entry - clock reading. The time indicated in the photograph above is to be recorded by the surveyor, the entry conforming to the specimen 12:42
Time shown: 3:30
